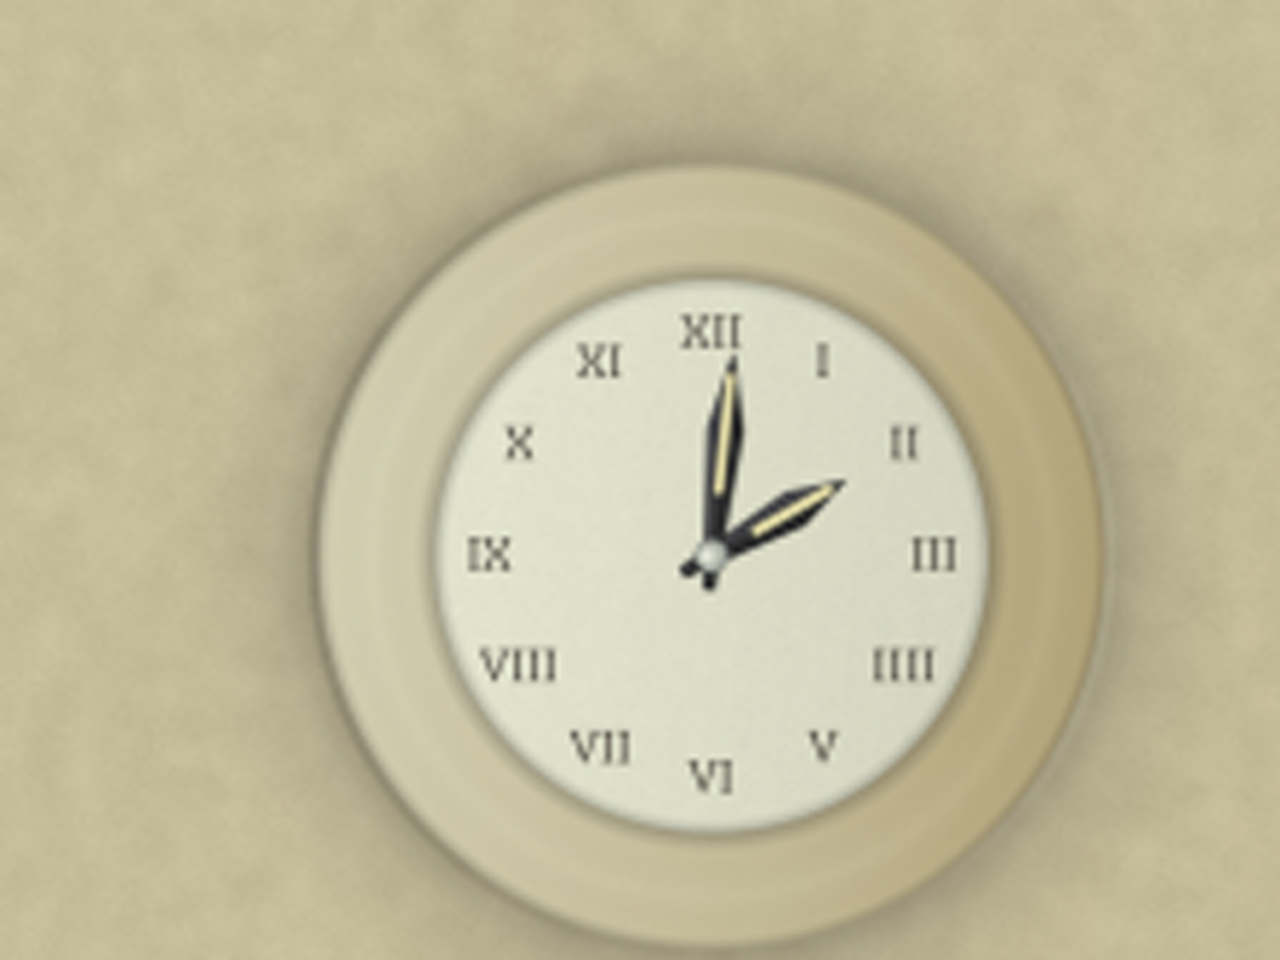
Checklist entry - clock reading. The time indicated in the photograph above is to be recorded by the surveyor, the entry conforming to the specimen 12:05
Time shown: 2:01
